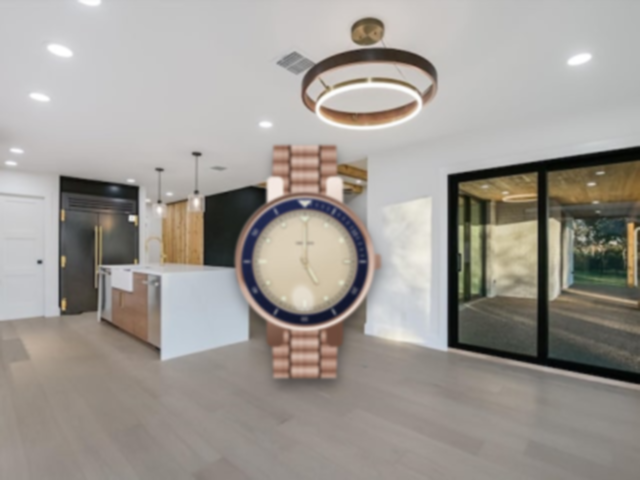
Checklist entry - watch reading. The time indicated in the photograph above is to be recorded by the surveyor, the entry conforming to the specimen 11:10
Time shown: 5:00
